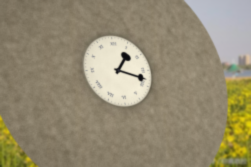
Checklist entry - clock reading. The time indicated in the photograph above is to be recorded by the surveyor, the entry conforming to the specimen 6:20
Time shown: 1:18
